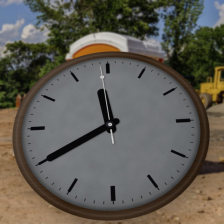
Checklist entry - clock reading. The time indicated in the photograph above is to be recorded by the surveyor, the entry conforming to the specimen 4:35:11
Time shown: 11:39:59
